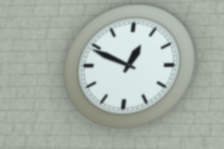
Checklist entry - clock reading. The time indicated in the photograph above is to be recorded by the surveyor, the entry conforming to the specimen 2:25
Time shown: 12:49
